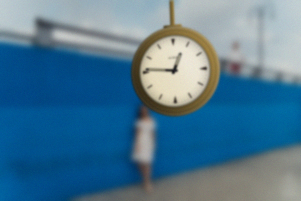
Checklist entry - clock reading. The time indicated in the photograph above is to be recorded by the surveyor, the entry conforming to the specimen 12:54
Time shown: 12:46
